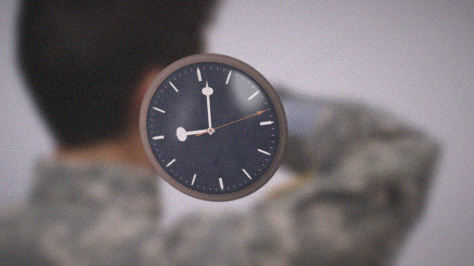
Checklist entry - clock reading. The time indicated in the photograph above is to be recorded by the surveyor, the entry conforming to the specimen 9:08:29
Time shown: 9:01:13
